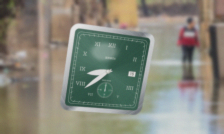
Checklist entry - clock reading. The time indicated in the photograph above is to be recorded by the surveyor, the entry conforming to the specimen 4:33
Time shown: 8:38
